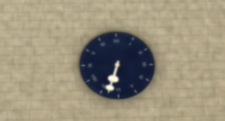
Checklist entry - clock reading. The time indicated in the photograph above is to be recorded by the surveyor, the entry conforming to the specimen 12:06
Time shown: 6:33
